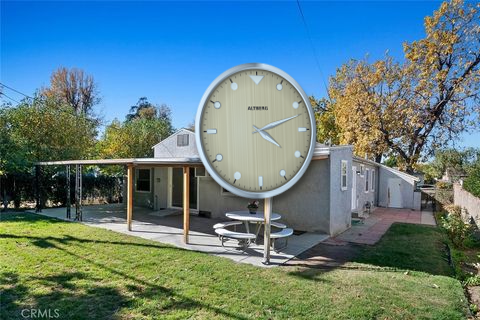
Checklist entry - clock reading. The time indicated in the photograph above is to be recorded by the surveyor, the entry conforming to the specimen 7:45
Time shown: 4:12
